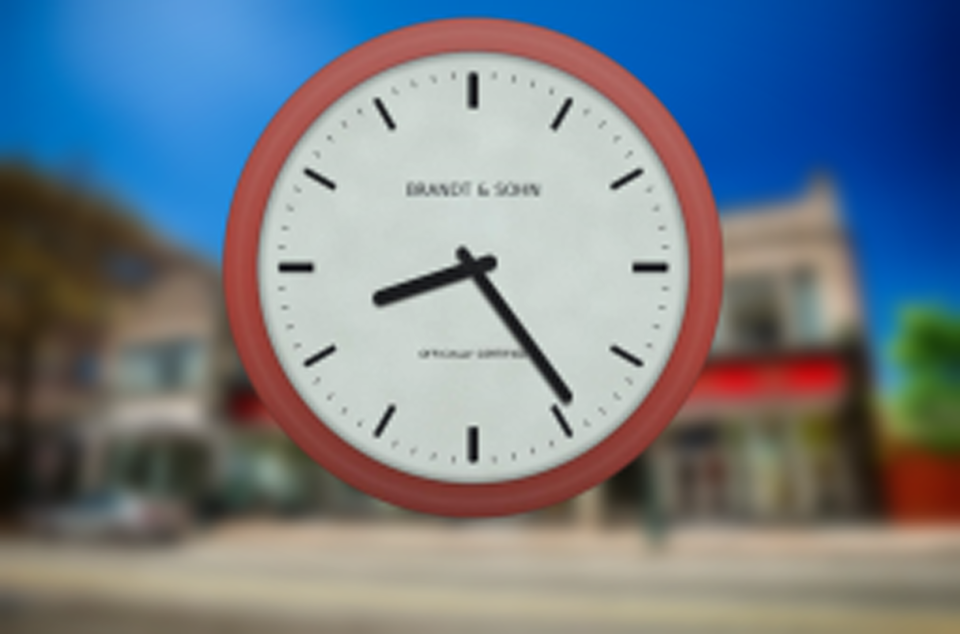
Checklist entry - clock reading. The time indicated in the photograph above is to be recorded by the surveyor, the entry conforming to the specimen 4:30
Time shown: 8:24
